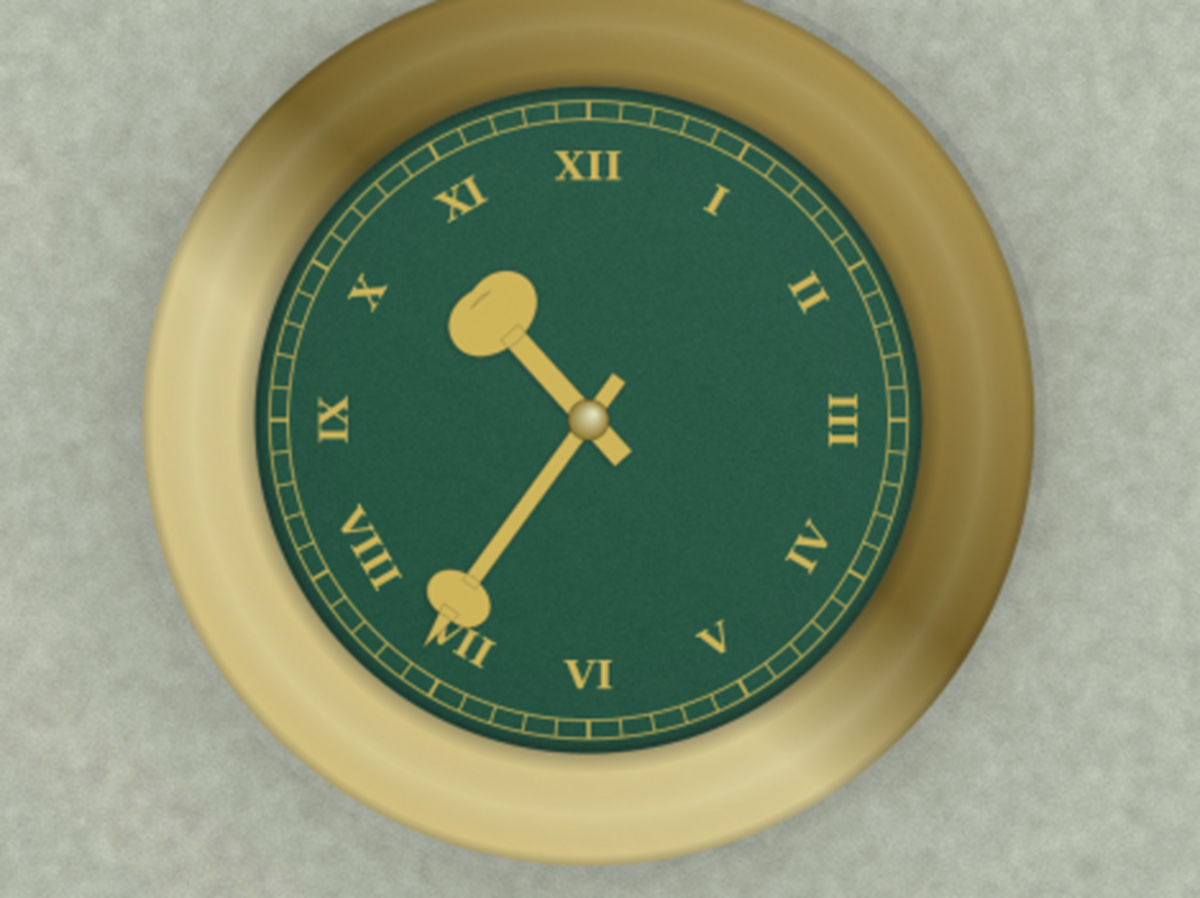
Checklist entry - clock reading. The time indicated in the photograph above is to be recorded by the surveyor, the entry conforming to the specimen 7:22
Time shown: 10:36
